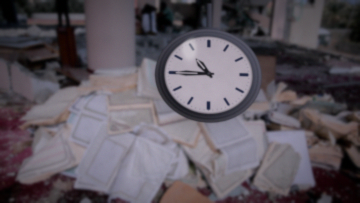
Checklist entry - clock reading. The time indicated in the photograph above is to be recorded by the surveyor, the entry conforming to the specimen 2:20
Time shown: 10:45
